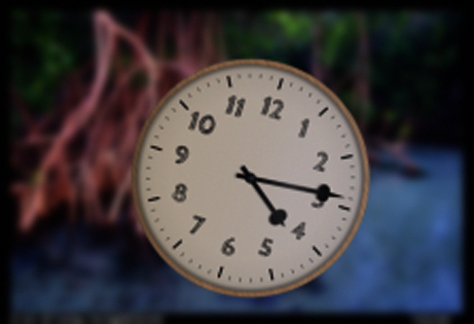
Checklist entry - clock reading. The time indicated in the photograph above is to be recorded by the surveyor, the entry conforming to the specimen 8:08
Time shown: 4:14
